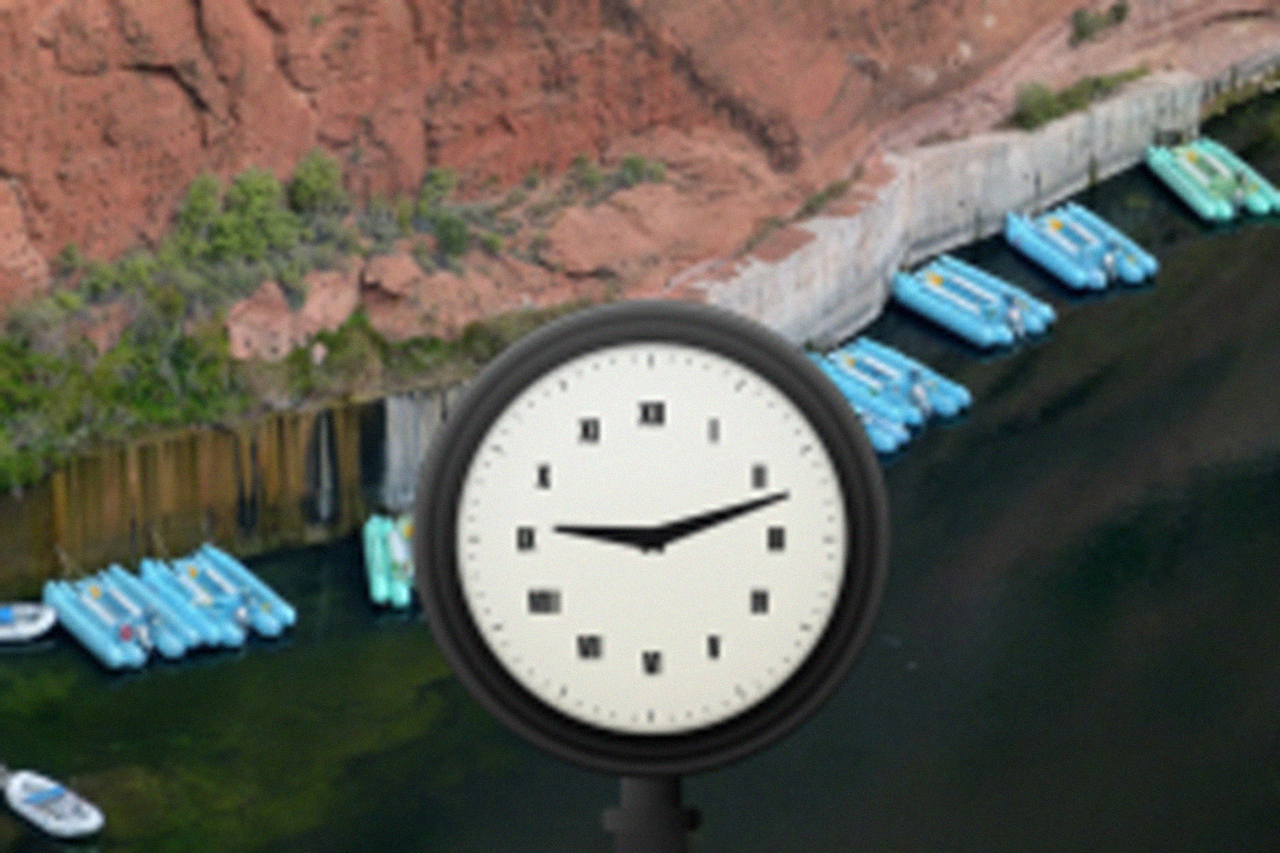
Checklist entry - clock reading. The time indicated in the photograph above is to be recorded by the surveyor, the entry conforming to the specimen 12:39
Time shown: 9:12
